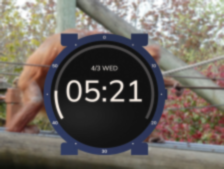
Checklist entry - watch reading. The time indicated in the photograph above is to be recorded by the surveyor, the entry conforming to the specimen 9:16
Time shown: 5:21
